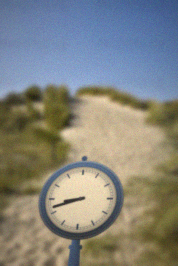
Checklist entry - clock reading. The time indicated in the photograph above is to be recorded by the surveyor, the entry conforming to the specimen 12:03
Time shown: 8:42
